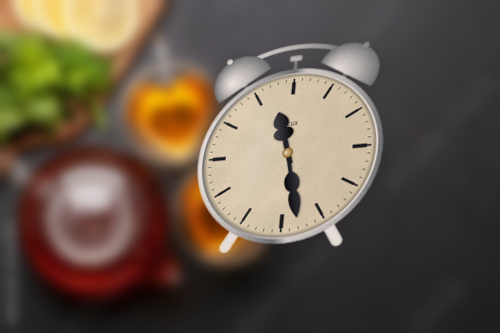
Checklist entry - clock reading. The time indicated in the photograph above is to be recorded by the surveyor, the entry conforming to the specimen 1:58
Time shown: 11:28
